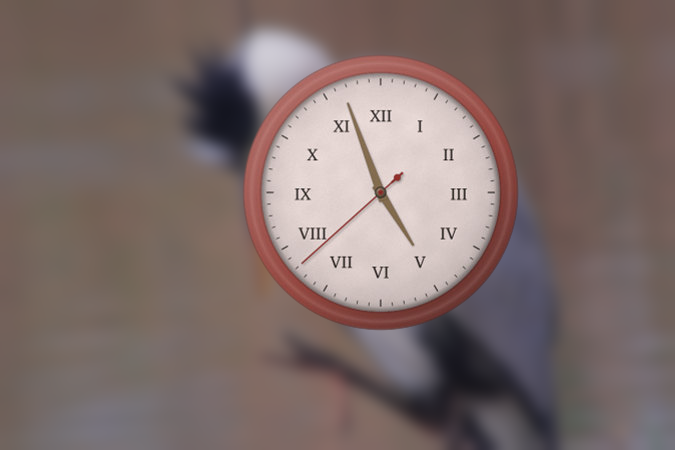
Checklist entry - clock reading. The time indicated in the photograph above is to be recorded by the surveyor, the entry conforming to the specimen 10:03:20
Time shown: 4:56:38
